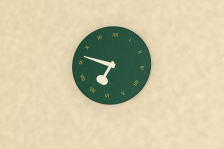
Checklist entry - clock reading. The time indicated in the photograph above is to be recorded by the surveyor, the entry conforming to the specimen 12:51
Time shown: 6:47
